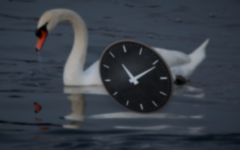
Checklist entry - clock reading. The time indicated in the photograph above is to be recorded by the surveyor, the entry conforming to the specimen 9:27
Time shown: 11:11
